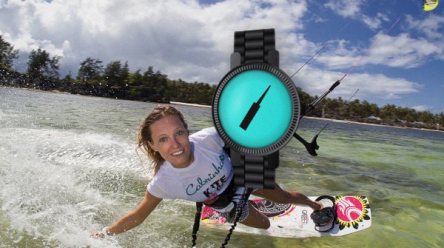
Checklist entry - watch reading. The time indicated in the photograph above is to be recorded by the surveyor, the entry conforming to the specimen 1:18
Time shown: 7:06
